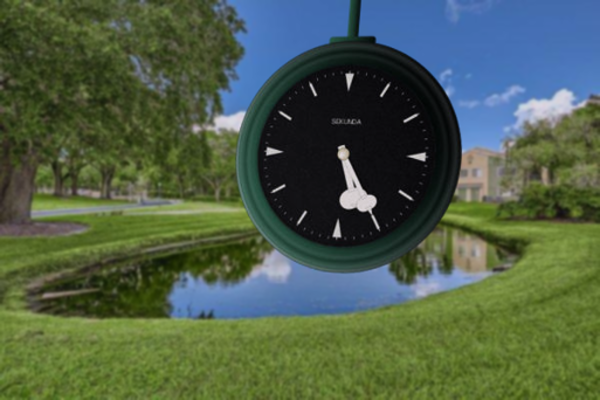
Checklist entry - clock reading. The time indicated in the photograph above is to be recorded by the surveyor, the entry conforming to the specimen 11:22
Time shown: 5:25
